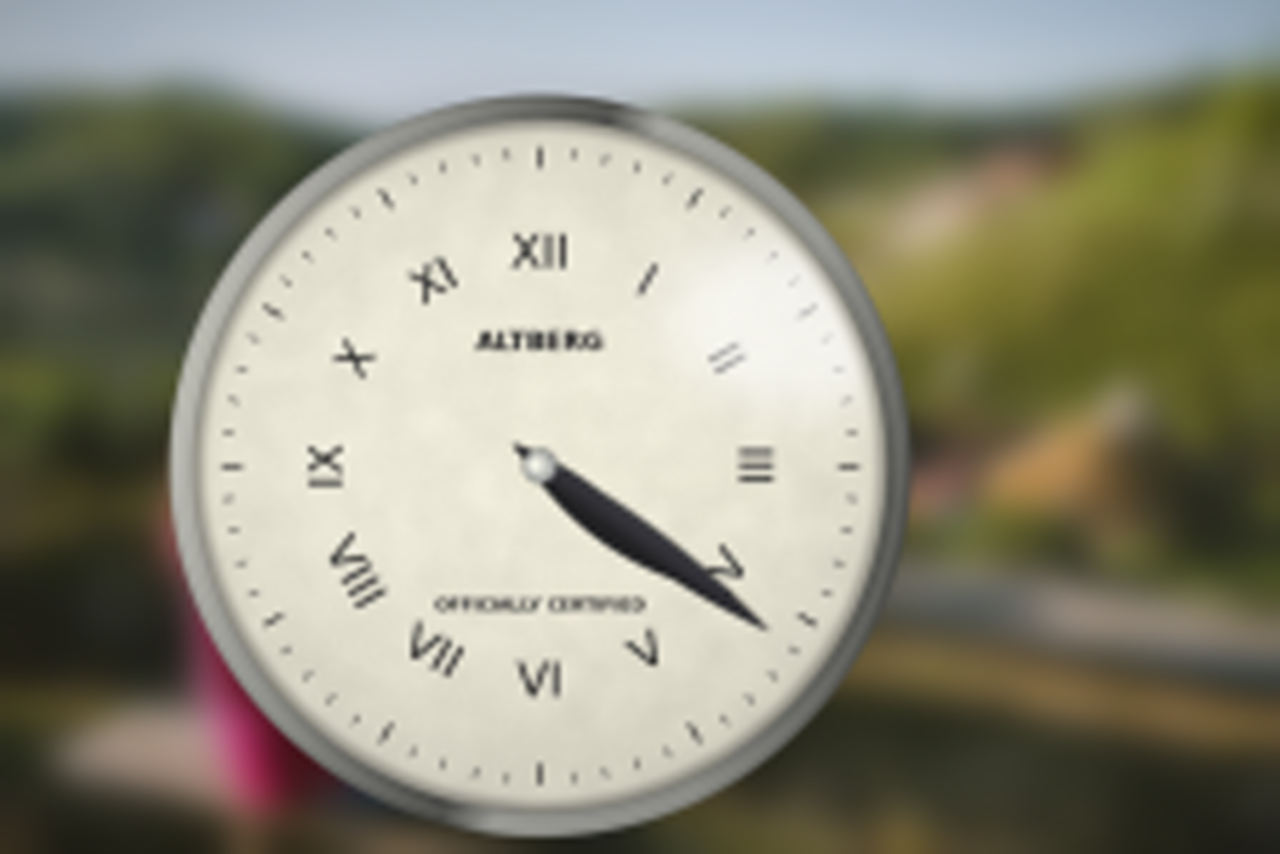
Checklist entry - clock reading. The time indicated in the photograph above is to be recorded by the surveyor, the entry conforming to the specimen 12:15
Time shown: 4:21
